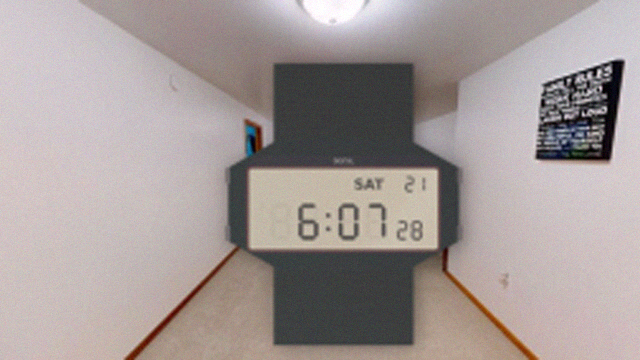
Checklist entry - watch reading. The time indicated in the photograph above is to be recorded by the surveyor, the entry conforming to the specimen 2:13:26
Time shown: 6:07:28
